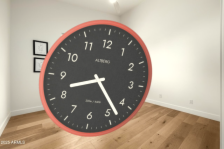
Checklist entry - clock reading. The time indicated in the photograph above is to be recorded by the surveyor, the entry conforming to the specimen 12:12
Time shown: 8:23
